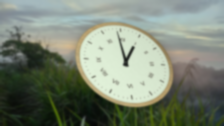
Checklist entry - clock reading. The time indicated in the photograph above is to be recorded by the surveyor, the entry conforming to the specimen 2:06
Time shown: 12:59
